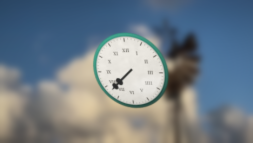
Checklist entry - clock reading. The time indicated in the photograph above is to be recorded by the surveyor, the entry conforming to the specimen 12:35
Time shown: 7:38
